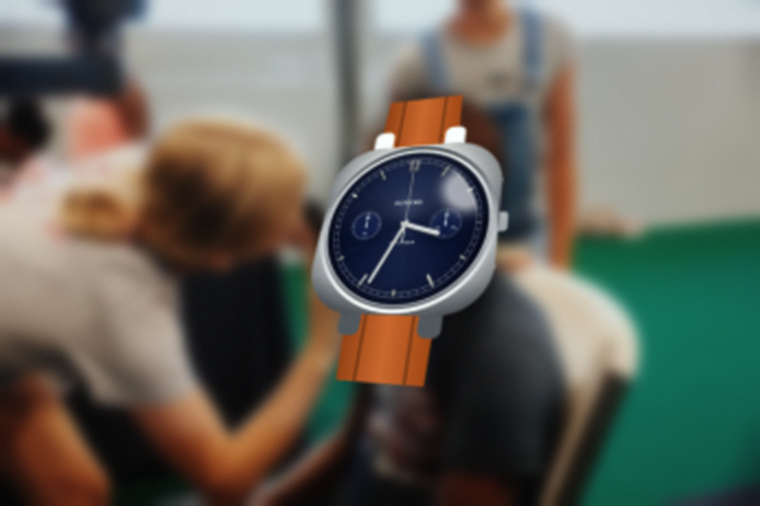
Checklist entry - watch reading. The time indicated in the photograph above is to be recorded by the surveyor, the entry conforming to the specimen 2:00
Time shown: 3:34
